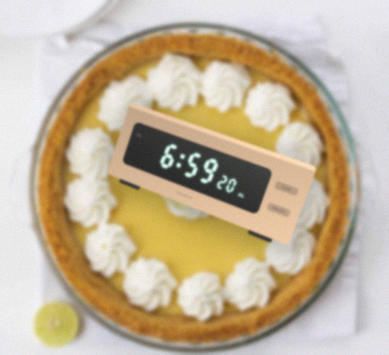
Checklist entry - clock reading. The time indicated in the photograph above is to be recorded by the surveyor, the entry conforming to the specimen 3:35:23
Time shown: 6:59:20
